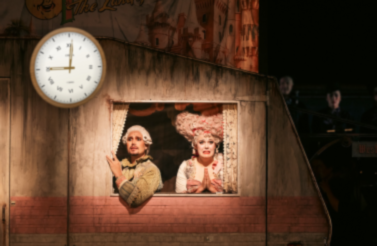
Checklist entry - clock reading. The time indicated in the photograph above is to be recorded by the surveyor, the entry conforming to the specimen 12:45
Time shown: 9:01
